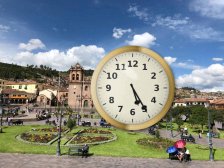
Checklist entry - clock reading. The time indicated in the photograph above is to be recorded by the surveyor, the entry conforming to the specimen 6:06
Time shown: 5:25
